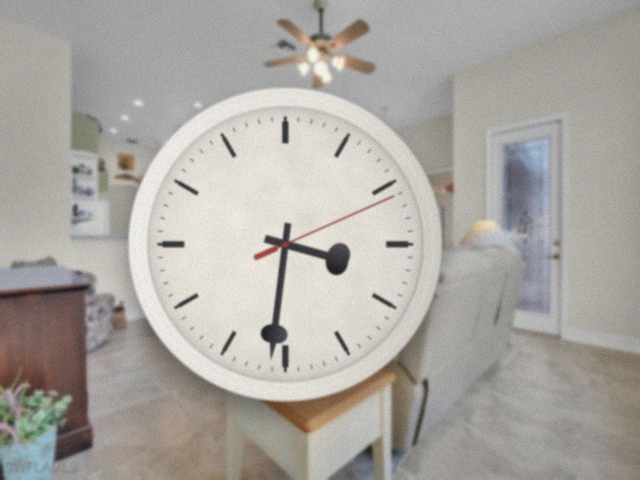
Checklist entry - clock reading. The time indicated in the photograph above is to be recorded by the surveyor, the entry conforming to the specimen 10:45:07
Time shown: 3:31:11
